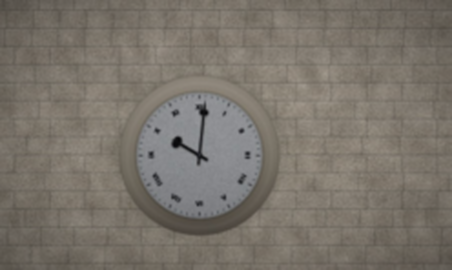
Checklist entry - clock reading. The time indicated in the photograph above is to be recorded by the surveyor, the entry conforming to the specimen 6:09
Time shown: 10:01
